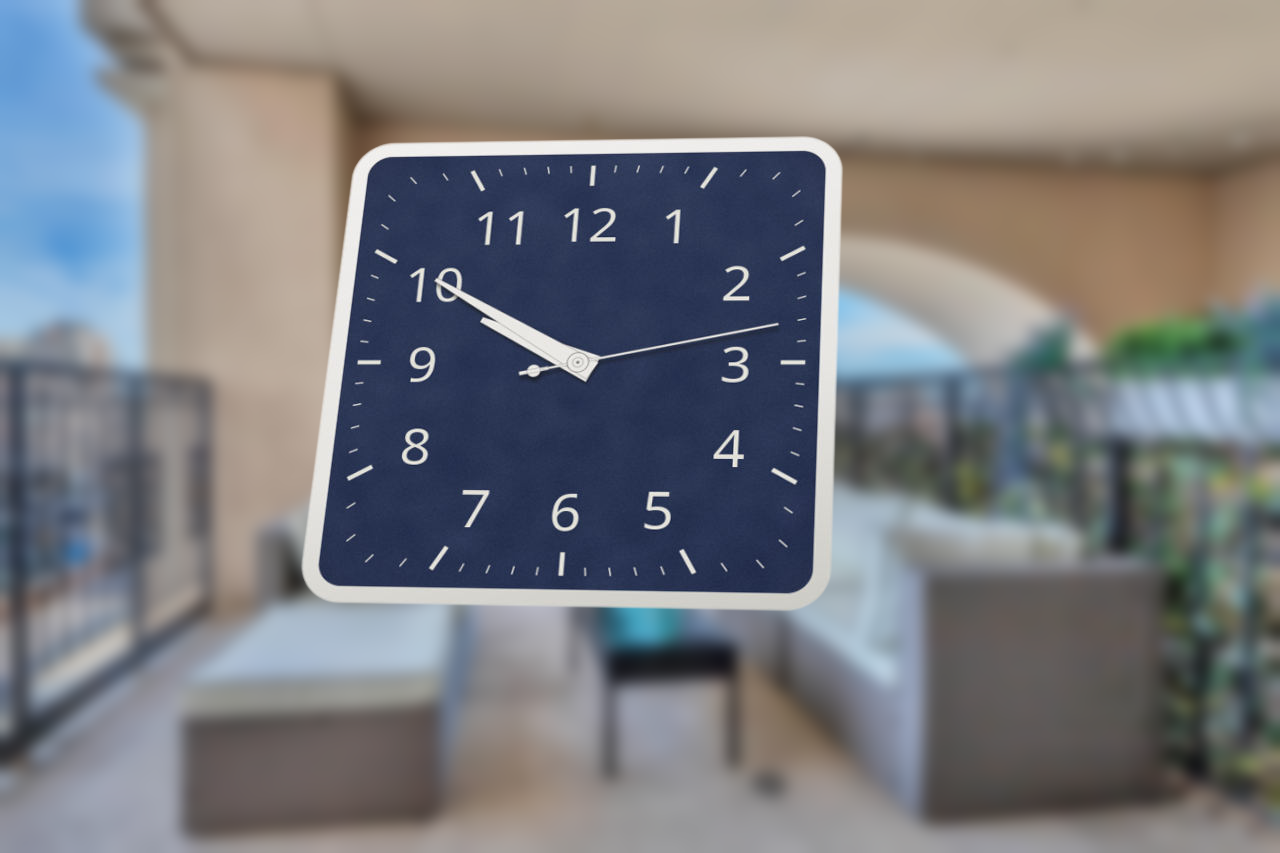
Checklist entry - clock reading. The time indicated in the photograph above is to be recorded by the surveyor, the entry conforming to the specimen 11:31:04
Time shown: 9:50:13
